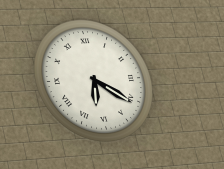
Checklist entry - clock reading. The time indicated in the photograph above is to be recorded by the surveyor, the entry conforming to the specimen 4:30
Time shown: 6:21
